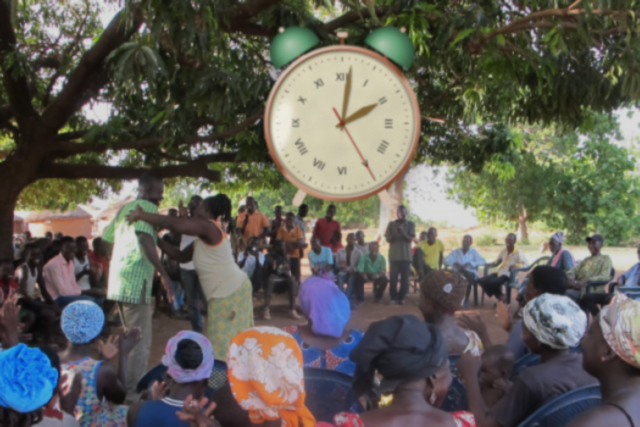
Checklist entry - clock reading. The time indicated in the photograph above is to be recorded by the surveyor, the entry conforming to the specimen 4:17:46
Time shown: 2:01:25
